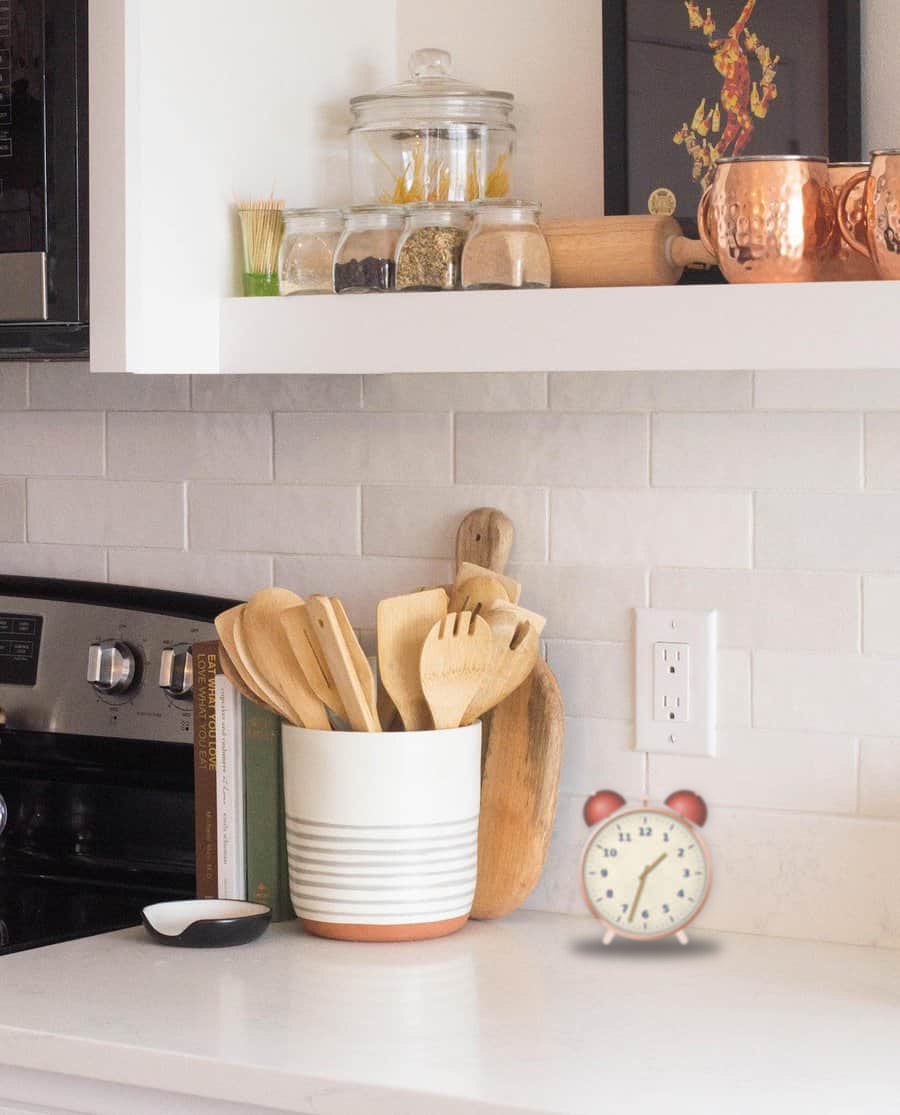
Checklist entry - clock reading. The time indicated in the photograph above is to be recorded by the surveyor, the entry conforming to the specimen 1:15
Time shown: 1:33
